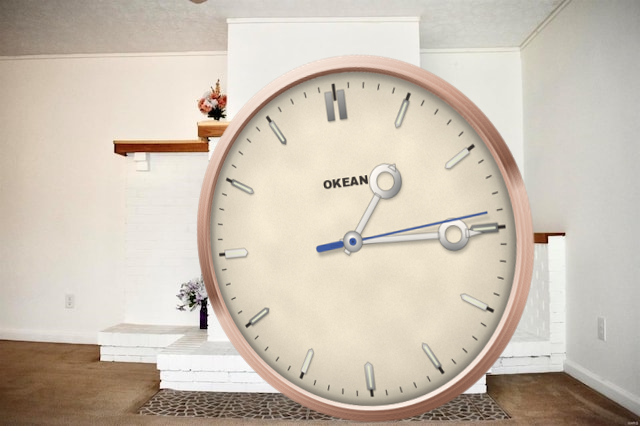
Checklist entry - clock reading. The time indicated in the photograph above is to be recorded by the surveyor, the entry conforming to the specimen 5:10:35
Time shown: 1:15:14
